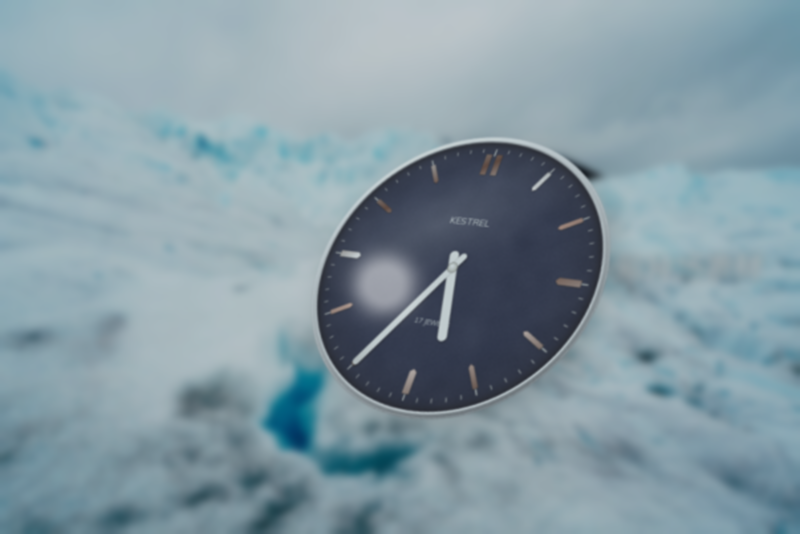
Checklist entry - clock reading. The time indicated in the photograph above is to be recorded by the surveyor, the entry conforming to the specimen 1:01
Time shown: 5:35
